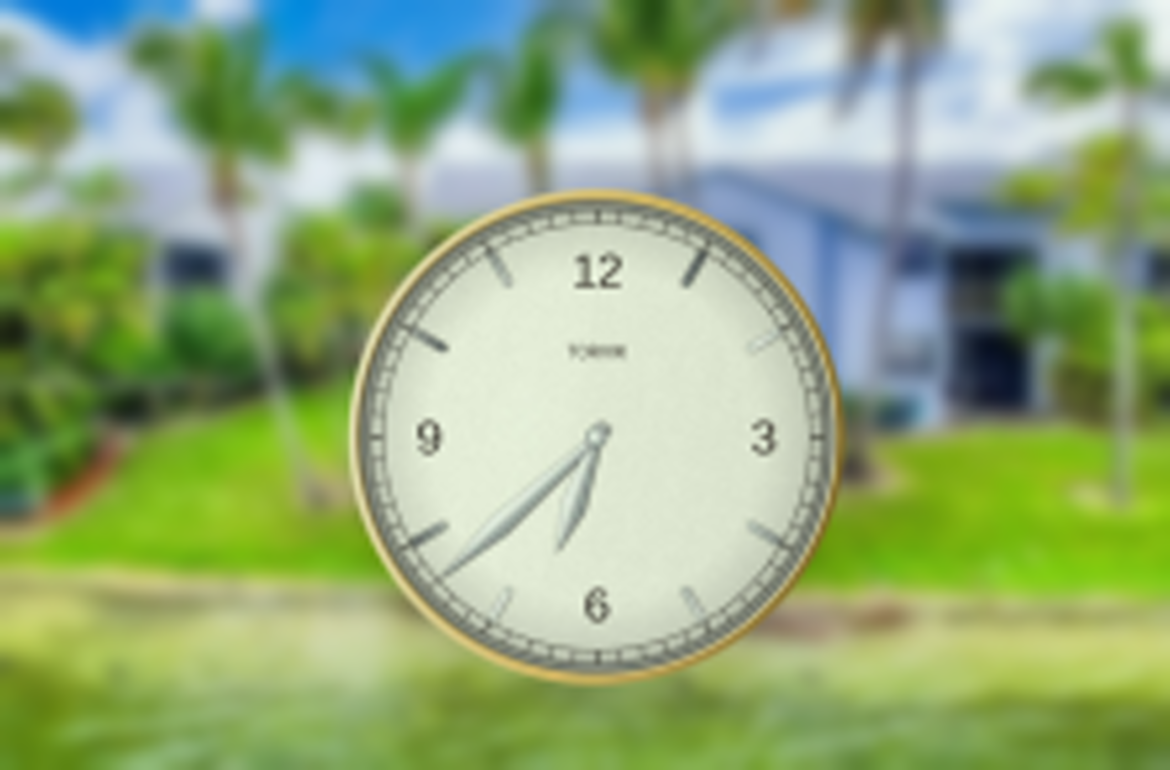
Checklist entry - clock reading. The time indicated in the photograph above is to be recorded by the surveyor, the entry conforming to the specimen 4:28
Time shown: 6:38
